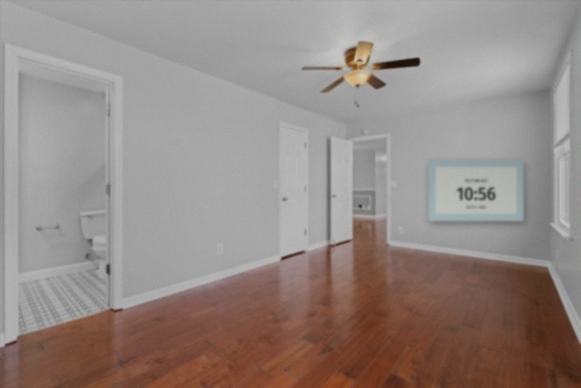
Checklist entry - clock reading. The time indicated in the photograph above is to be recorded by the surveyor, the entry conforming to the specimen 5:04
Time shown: 10:56
